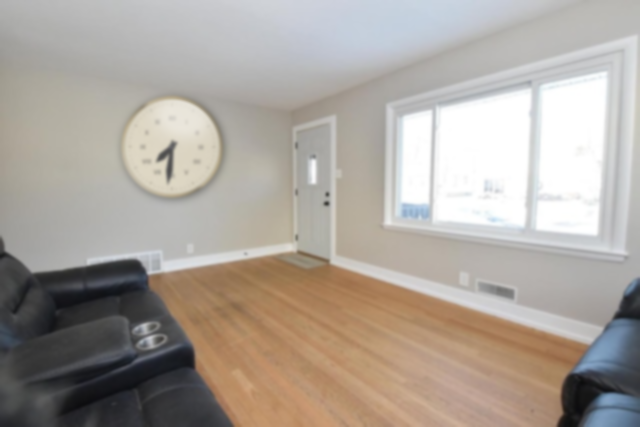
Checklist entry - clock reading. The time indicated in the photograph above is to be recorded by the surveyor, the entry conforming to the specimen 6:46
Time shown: 7:31
